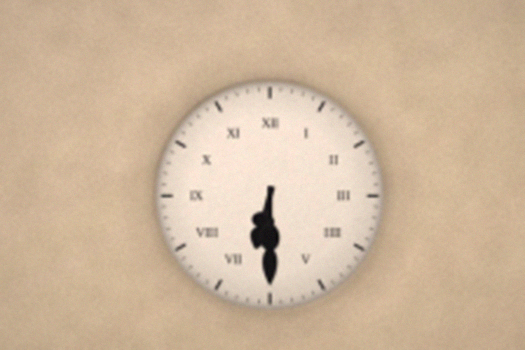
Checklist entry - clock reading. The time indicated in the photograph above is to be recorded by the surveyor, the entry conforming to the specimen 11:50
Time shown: 6:30
